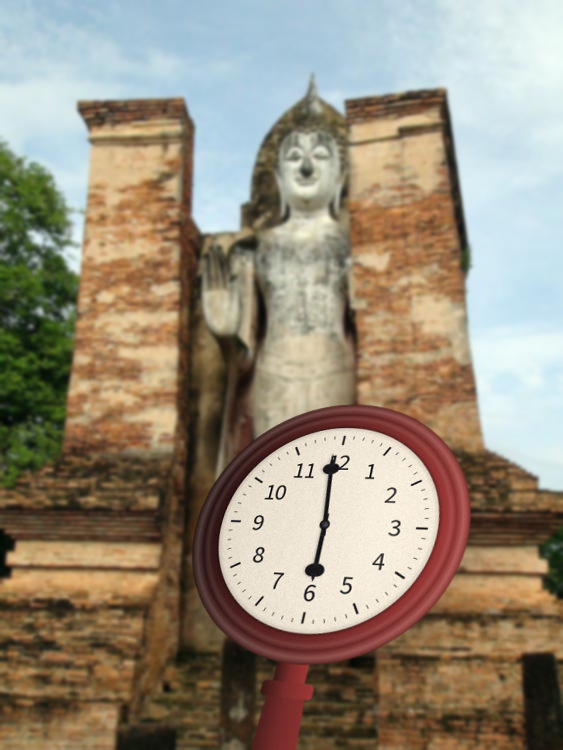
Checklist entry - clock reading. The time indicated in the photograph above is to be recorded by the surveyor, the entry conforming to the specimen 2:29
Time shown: 5:59
